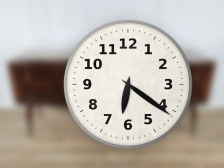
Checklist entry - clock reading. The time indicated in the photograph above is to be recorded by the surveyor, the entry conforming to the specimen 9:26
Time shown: 6:21
